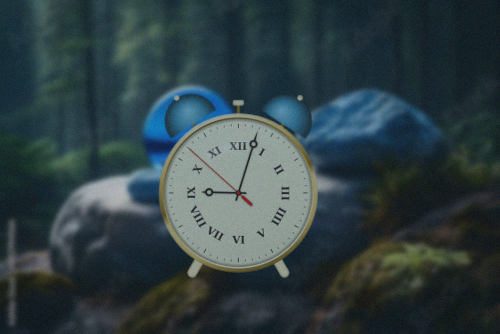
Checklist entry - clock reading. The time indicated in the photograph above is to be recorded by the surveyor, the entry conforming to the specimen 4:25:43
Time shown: 9:02:52
